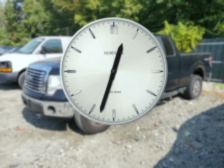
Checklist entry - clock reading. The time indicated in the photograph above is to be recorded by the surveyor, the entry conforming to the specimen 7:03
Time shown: 12:33
